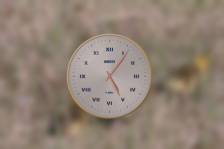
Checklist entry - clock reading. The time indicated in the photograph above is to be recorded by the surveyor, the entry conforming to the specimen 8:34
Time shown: 5:06
